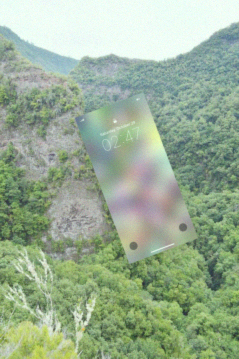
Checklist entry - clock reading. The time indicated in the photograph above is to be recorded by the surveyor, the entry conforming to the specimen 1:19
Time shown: 2:47
